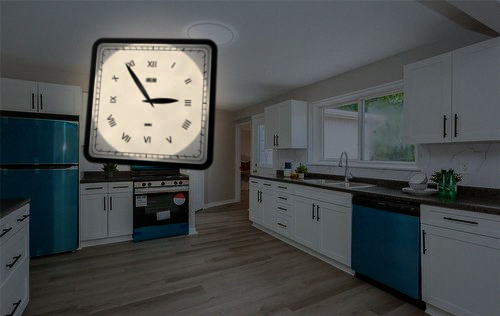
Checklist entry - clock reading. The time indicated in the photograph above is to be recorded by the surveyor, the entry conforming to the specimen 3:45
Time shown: 2:54
